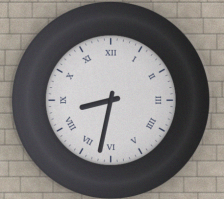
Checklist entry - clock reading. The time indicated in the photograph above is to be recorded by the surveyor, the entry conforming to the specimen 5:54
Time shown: 8:32
